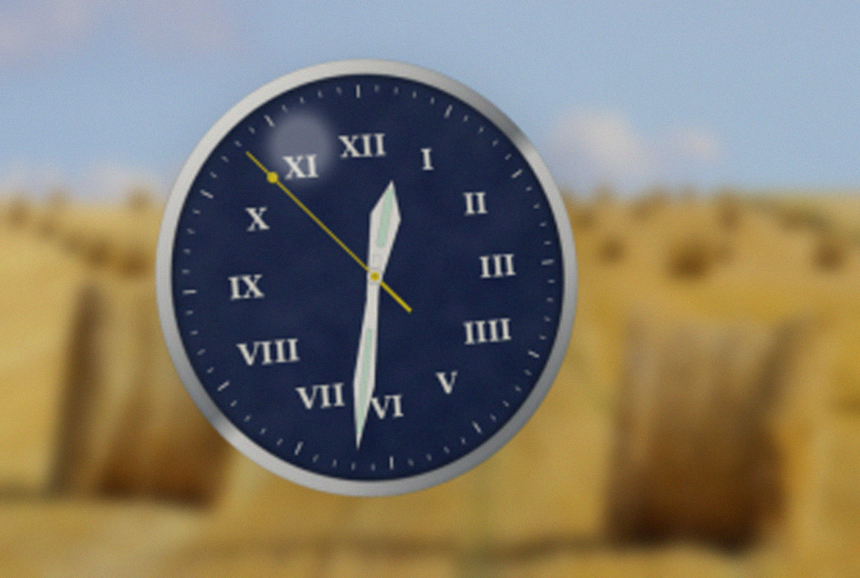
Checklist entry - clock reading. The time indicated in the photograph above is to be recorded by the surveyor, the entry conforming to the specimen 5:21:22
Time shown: 12:31:53
